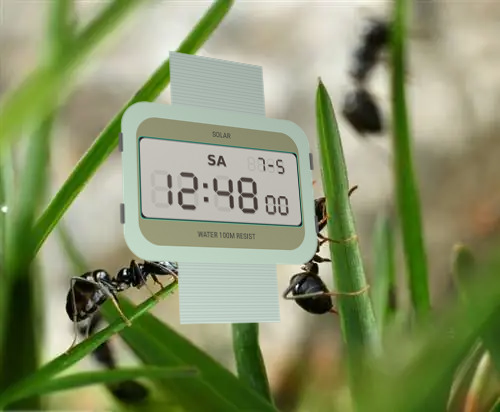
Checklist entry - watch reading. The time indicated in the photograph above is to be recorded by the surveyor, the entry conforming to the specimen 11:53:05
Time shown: 12:48:00
